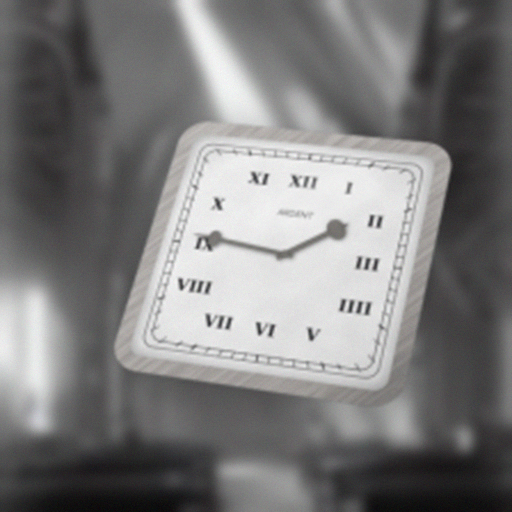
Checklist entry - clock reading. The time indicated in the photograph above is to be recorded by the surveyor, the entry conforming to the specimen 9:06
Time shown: 1:46
